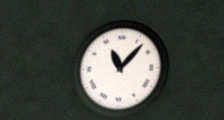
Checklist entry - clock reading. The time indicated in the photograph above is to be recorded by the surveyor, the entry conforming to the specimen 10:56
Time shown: 11:07
